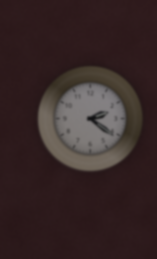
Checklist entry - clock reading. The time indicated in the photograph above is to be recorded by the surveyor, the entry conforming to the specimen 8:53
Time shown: 2:21
